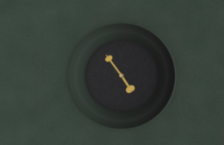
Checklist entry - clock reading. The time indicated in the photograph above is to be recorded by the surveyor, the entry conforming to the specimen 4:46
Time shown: 4:54
